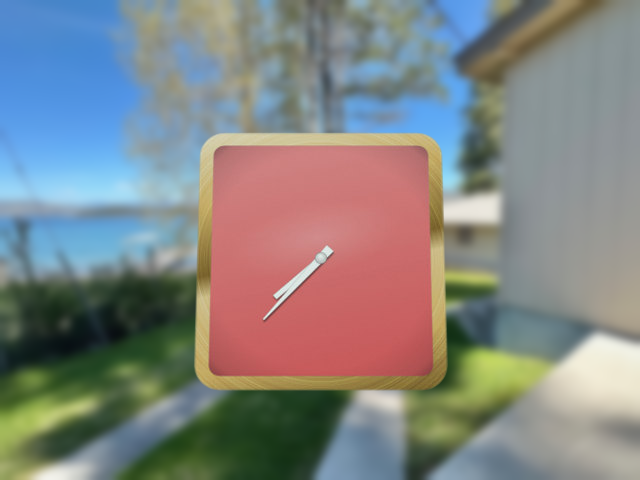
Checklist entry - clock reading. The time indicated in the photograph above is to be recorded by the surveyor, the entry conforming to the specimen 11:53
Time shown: 7:37
